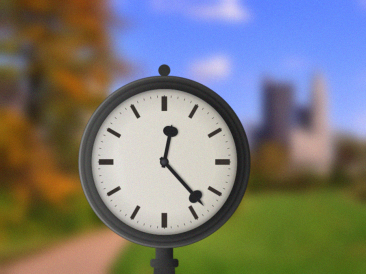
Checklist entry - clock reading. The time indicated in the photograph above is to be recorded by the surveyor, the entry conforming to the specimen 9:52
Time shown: 12:23
